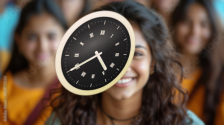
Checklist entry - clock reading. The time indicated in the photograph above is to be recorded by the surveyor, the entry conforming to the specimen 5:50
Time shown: 4:40
